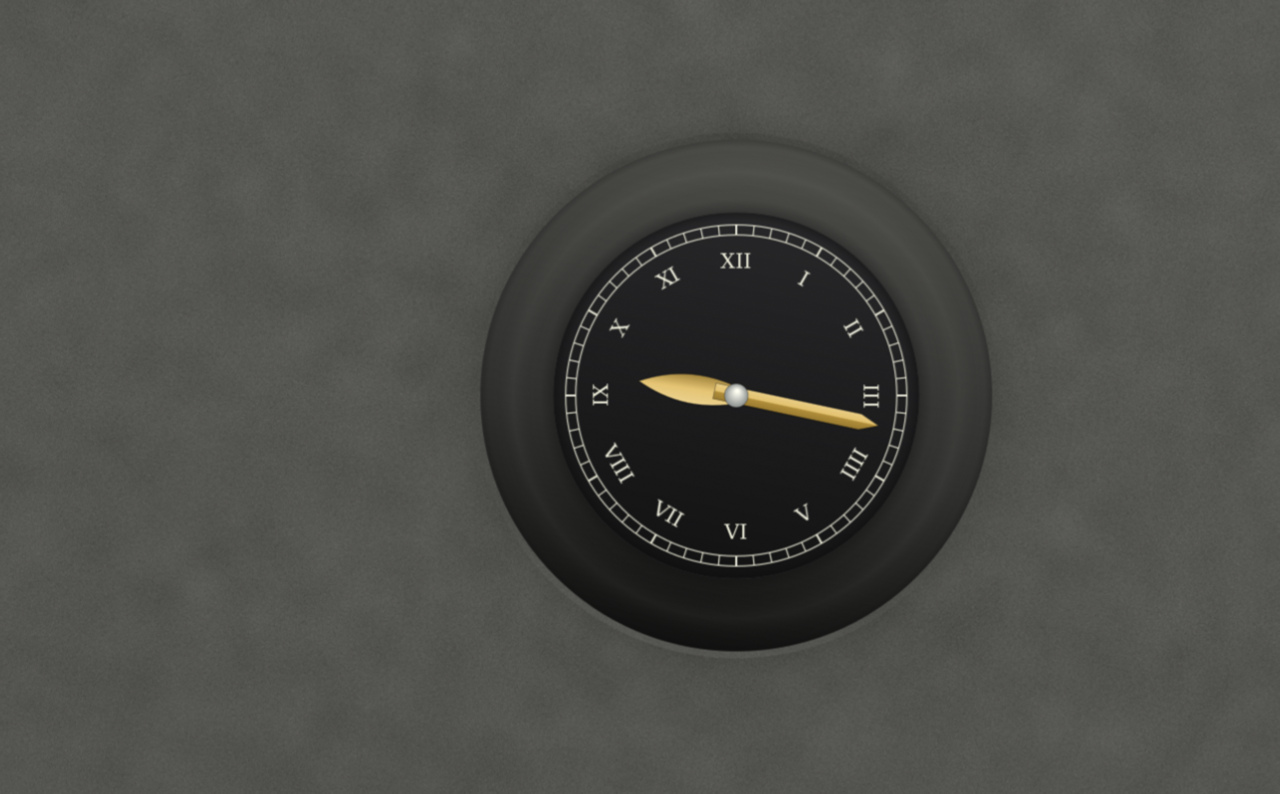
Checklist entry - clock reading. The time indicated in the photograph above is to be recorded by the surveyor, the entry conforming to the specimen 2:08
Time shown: 9:17
